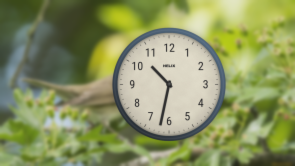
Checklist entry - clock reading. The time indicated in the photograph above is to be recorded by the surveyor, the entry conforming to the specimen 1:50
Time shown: 10:32
